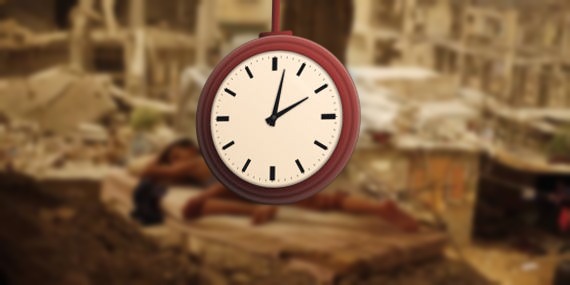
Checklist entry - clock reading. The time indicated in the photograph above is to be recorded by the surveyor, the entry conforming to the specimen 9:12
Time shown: 2:02
